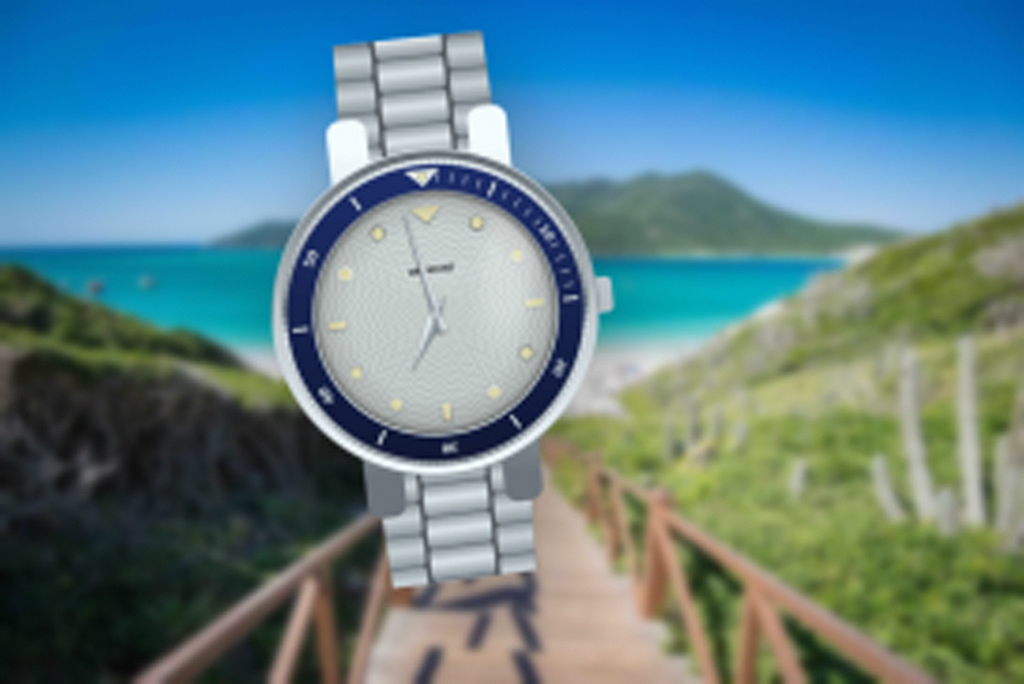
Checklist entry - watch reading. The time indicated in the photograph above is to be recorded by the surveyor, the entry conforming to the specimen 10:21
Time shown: 6:58
